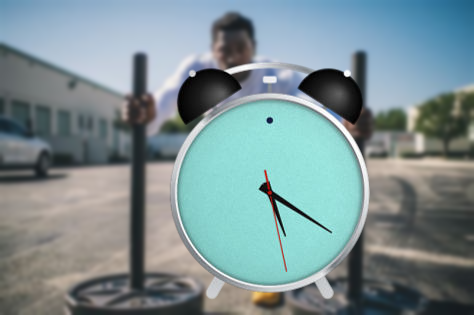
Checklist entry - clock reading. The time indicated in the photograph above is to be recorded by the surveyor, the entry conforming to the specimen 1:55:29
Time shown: 5:20:28
